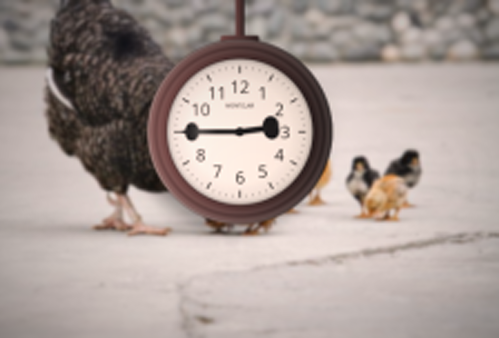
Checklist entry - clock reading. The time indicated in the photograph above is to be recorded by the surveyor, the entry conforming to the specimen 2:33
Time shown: 2:45
